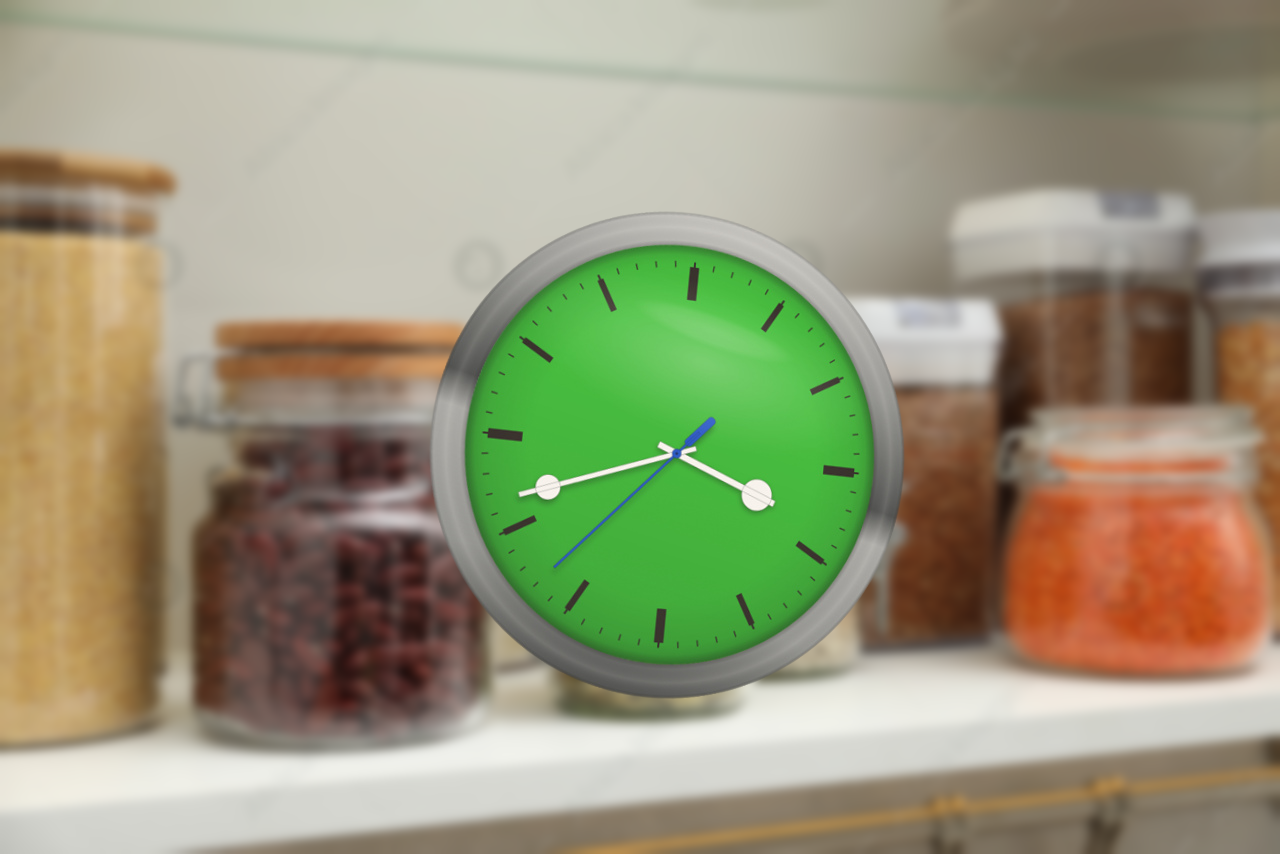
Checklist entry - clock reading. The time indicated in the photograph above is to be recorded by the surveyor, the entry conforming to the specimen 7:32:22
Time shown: 3:41:37
